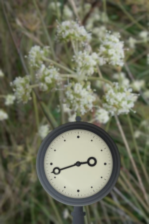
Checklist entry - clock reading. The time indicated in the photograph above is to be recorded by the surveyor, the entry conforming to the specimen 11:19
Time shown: 2:42
